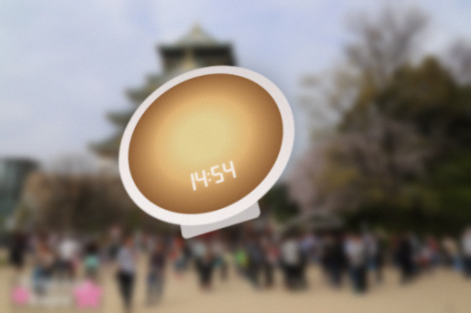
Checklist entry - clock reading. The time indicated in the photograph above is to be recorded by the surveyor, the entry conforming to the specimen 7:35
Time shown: 14:54
